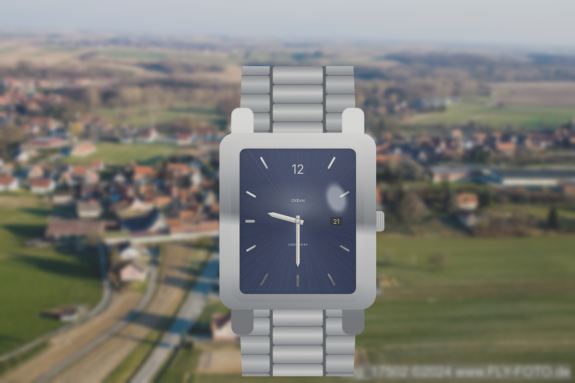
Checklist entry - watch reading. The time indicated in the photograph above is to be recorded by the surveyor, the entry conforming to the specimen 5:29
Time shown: 9:30
